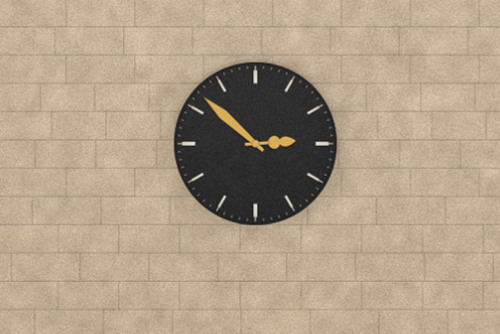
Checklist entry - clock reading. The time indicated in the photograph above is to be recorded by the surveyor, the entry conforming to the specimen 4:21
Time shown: 2:52
